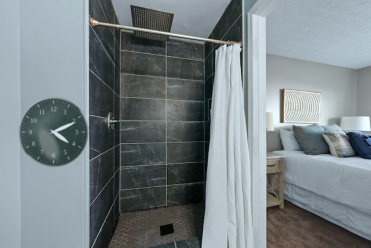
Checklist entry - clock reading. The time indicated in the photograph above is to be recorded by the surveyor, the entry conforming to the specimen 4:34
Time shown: 4:11
